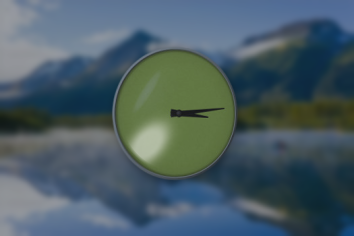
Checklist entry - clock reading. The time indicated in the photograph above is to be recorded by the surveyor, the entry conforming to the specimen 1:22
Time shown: 3:14
